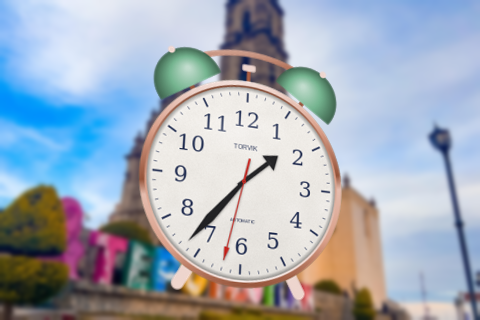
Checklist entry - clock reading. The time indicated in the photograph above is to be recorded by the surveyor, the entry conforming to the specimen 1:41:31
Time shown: 1:36:32
